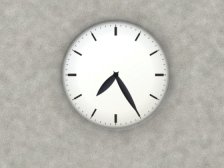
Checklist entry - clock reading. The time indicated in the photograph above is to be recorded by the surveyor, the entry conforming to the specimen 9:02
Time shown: 7:25
